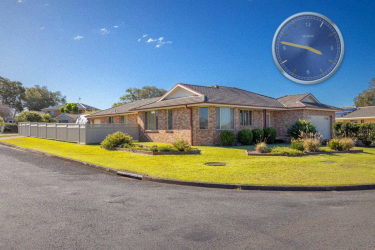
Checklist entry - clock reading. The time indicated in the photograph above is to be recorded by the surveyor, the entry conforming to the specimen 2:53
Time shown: 3:47
